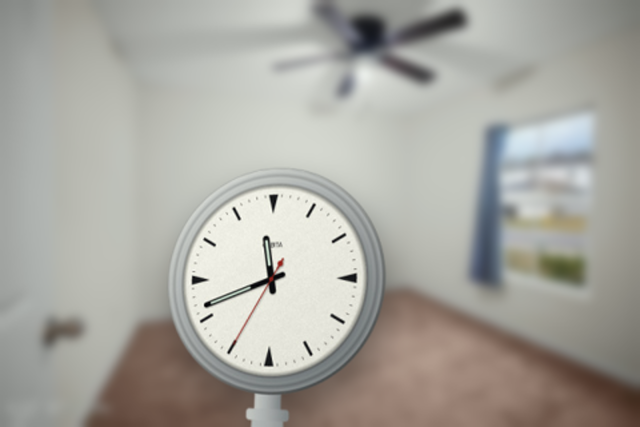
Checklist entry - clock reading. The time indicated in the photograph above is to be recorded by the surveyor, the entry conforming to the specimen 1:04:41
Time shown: 11:41:35
